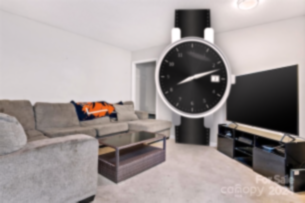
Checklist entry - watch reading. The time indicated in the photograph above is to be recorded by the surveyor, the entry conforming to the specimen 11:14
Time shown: 8:12
